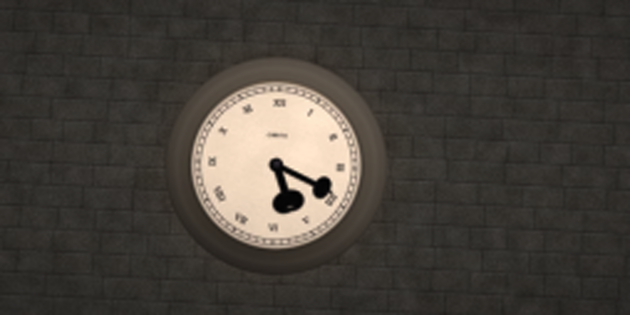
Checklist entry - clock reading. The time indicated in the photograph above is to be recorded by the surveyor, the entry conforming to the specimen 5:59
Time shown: 5:19
